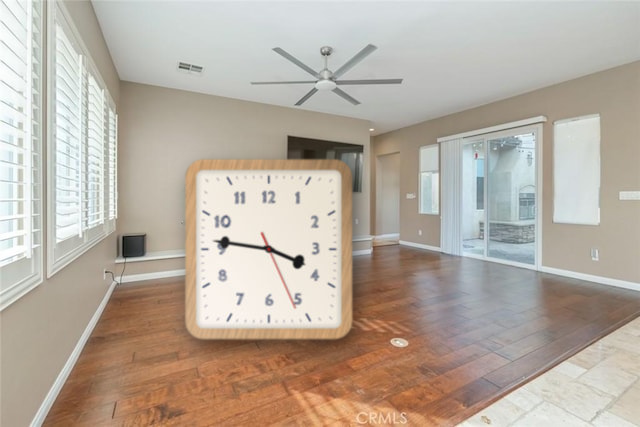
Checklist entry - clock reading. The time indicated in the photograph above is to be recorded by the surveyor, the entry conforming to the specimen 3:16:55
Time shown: 3:46:26
